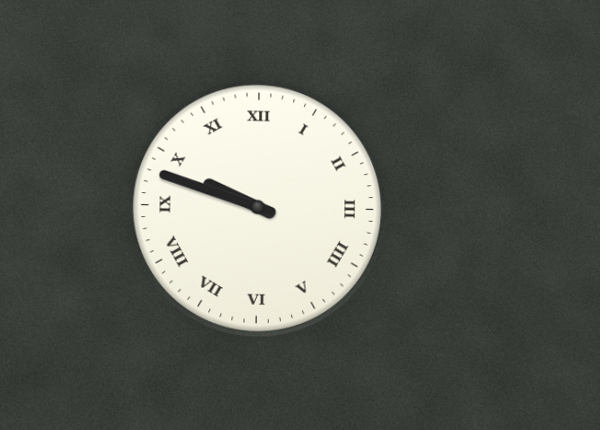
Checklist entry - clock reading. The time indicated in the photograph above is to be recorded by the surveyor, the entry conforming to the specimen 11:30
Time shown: 9:48
